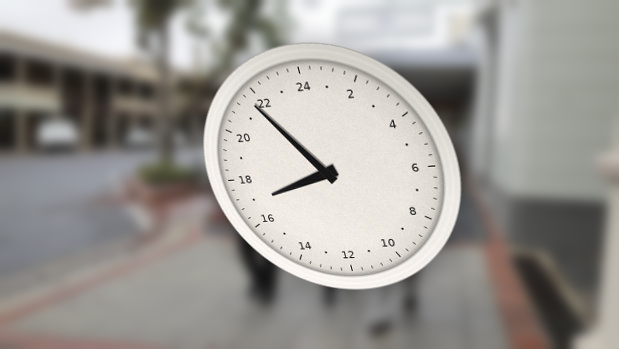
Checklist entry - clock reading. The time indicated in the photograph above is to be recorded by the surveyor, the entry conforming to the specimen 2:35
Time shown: 16:54
